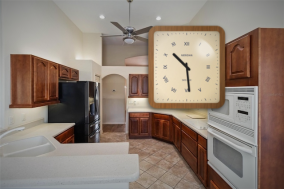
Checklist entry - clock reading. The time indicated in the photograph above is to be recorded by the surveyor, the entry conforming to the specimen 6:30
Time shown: 10:29
